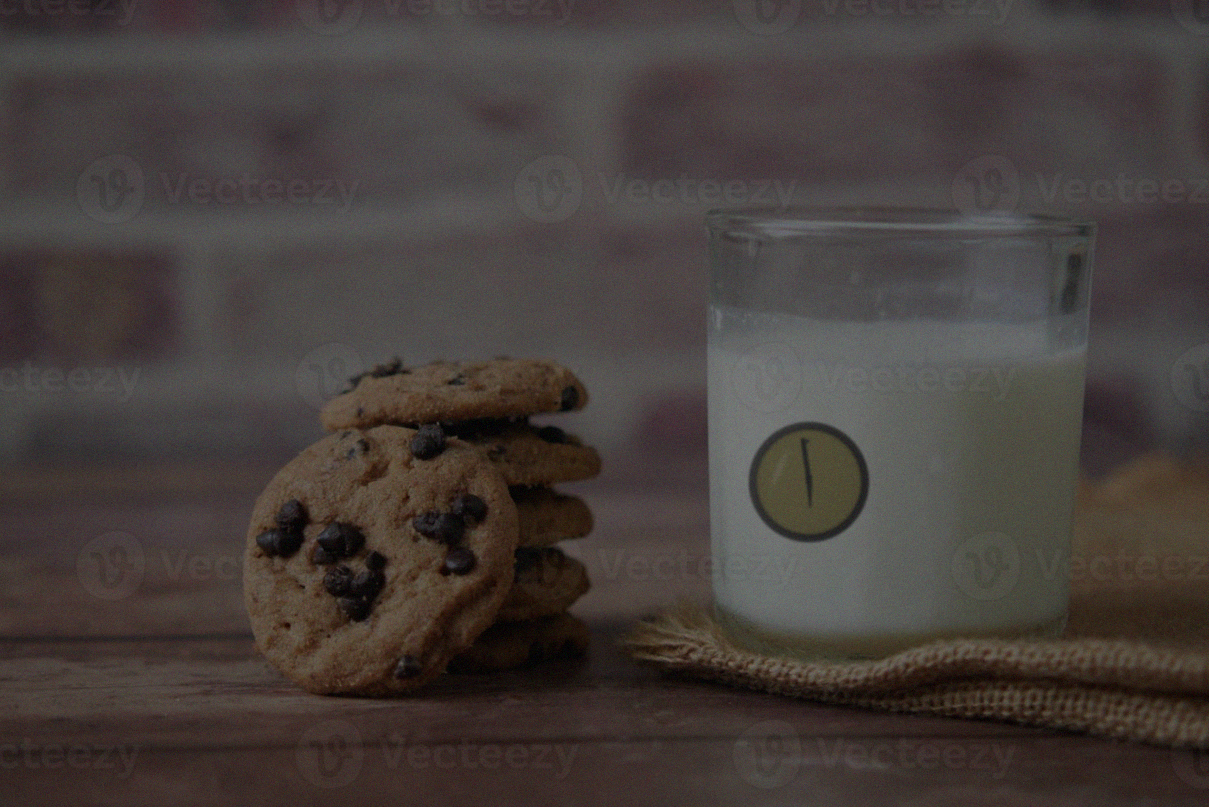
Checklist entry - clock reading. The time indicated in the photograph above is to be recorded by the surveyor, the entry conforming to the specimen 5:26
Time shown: 5:59
